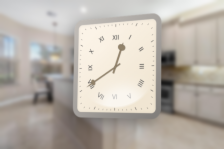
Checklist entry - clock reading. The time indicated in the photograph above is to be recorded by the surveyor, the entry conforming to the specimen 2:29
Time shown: 12:40
